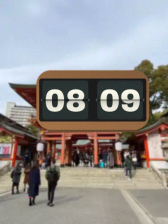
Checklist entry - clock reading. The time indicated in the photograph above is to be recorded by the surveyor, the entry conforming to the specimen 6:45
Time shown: 8:09
